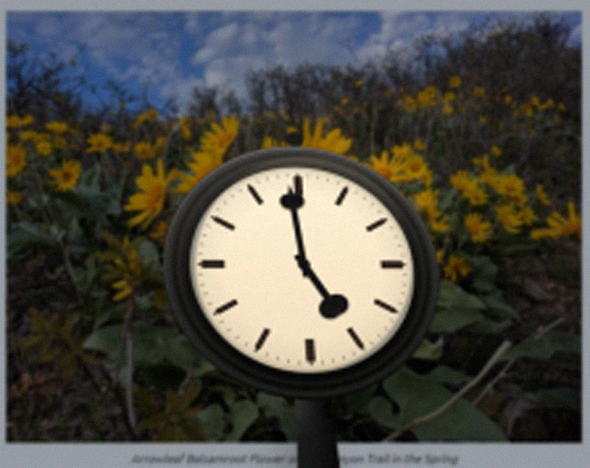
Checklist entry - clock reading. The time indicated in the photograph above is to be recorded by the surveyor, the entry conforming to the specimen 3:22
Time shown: 4:59
